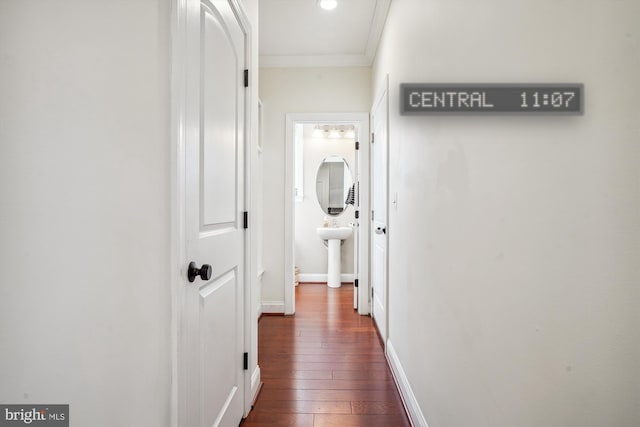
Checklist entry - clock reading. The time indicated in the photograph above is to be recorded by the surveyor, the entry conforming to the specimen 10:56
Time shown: 11:07
